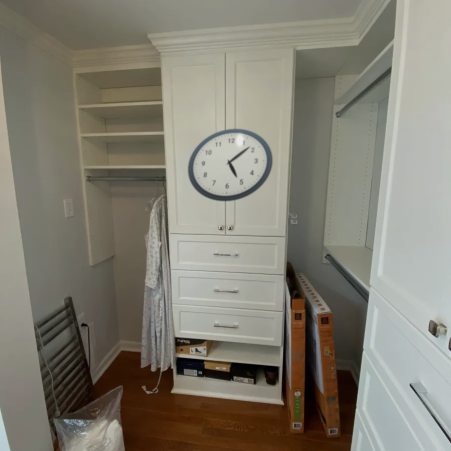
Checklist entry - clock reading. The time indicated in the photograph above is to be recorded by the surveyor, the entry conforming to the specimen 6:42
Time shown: 5:08
